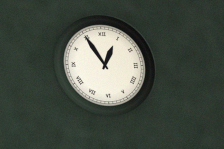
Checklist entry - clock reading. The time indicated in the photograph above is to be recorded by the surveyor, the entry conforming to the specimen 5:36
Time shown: 12:55
